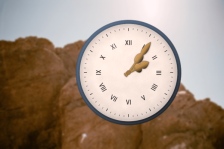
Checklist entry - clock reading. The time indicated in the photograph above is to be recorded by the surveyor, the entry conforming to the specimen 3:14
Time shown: 2:06
